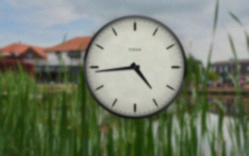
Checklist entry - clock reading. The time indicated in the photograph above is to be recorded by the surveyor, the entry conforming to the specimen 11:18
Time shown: 4:44
